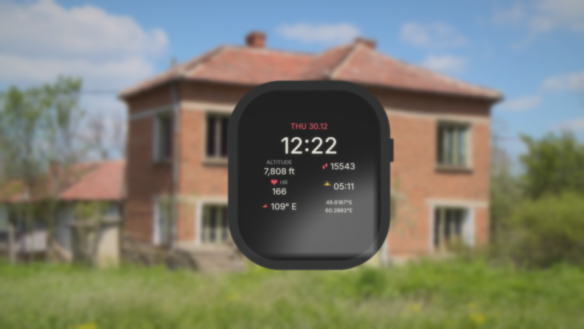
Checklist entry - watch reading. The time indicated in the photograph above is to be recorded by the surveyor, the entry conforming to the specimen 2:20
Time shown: 12:22
